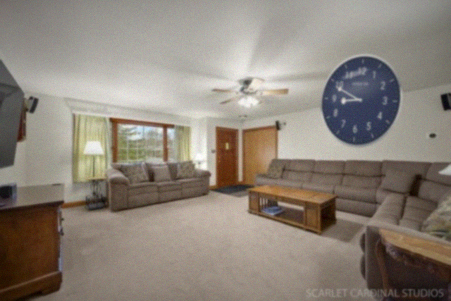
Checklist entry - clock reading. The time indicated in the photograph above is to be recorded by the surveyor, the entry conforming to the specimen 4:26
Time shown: 8:49
